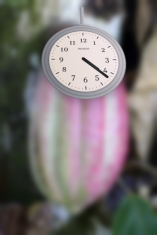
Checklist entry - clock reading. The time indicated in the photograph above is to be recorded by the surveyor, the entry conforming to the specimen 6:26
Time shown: 4:22
